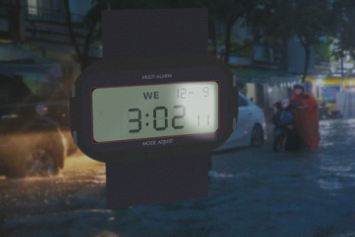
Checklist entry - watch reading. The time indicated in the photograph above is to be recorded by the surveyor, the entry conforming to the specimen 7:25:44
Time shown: 3:02:11
